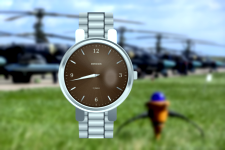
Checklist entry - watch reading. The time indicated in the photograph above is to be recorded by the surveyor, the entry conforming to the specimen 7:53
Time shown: 8:43
